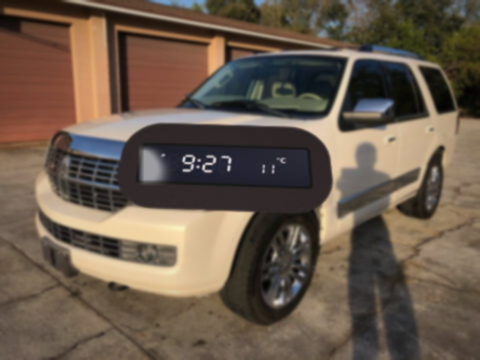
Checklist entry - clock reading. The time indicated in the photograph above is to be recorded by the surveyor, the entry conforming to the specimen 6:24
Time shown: 9:27
